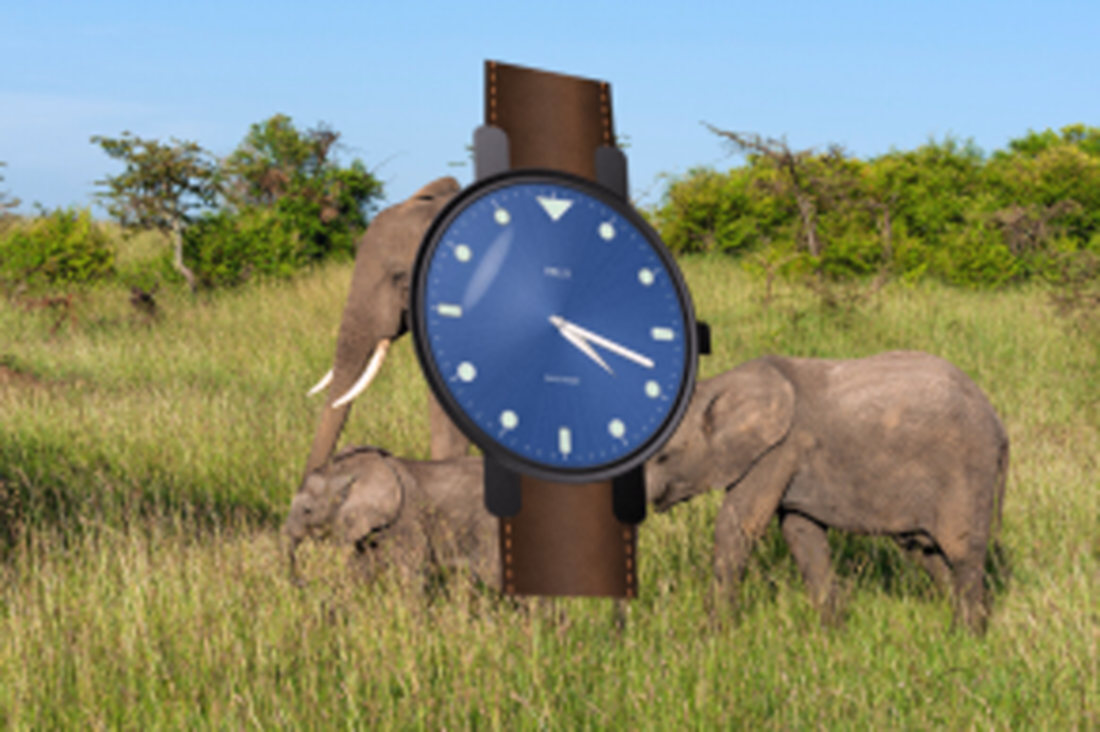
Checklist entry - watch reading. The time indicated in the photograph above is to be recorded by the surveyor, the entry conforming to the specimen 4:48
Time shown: 4:18
